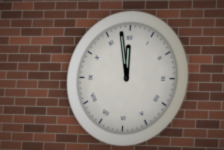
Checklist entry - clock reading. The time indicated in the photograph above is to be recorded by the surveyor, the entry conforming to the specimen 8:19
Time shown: 11:58
